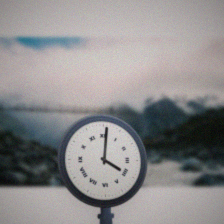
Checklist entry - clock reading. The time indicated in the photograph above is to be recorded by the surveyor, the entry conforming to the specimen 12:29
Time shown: 4:01
